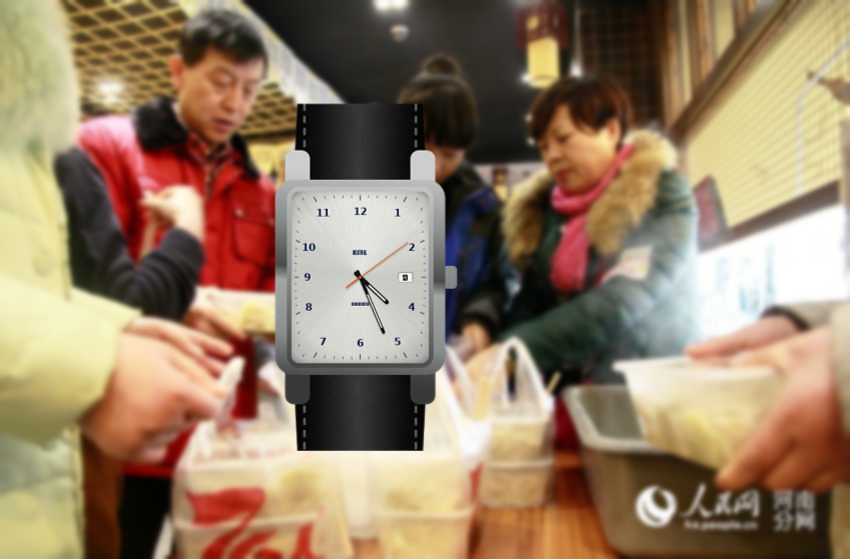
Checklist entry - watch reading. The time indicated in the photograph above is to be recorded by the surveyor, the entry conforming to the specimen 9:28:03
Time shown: 4:26:09
